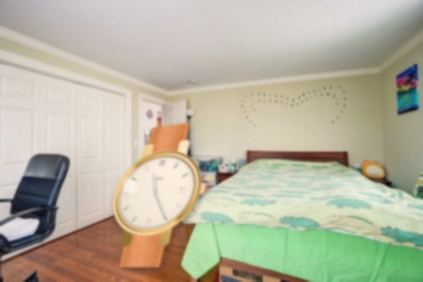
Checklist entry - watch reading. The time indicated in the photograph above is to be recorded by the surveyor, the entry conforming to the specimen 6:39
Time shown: 11:25
